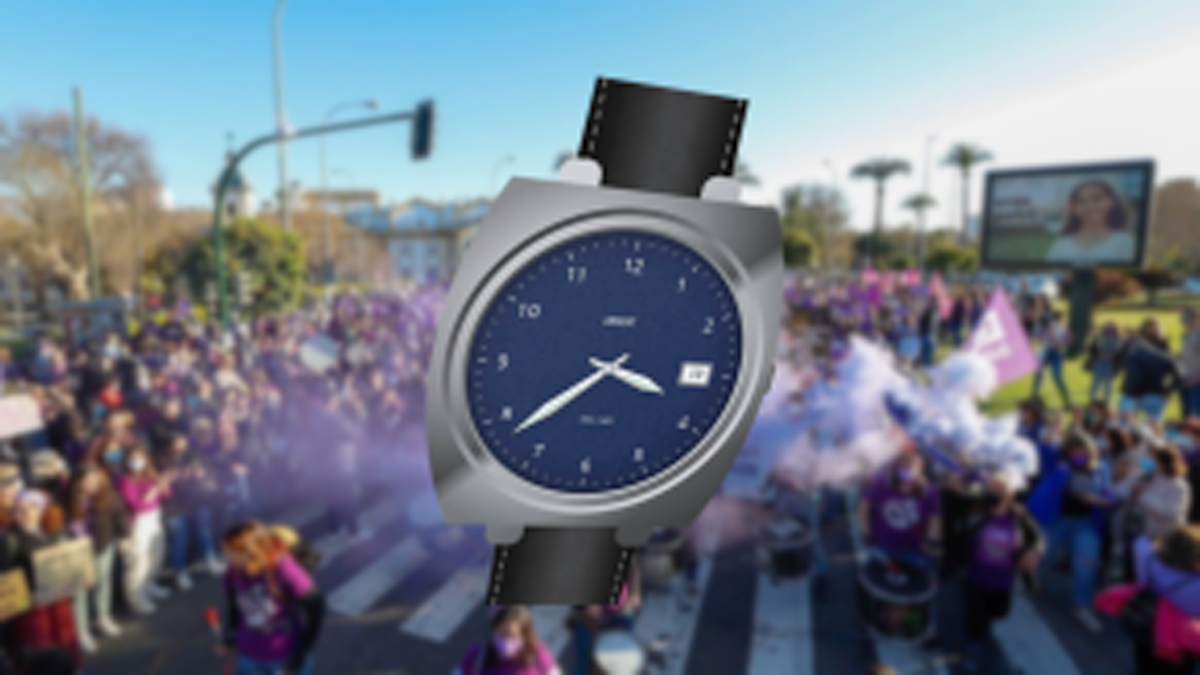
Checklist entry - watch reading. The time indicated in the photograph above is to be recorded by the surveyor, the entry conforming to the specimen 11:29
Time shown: 3:38
